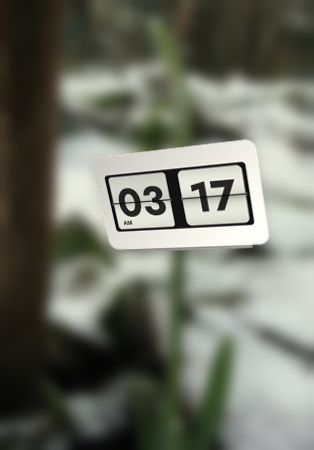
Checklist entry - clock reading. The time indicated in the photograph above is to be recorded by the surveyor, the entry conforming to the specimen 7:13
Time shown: 3:17
